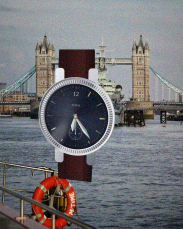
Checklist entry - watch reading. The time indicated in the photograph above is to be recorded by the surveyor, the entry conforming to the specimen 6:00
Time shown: 6:24
